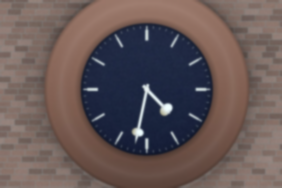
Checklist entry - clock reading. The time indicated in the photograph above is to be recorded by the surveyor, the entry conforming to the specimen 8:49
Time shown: 4:32
